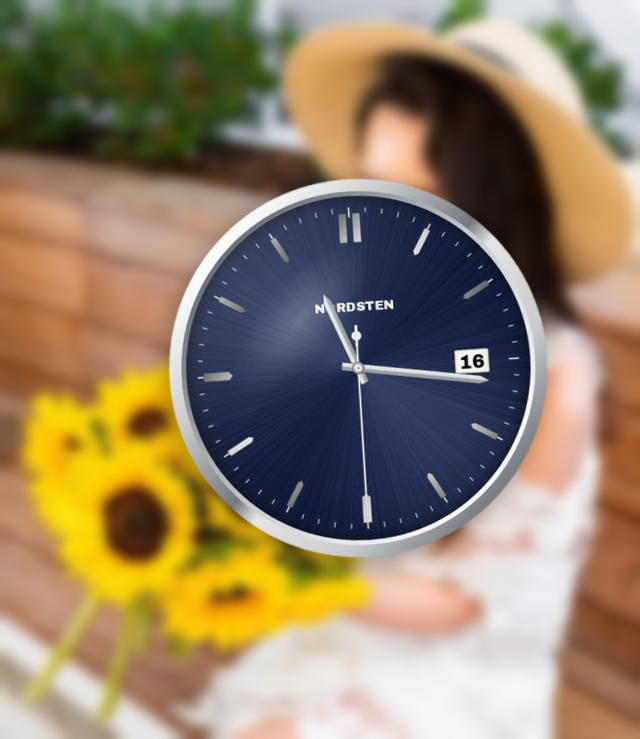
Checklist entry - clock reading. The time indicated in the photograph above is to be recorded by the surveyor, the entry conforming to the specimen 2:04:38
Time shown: 11:16:30
